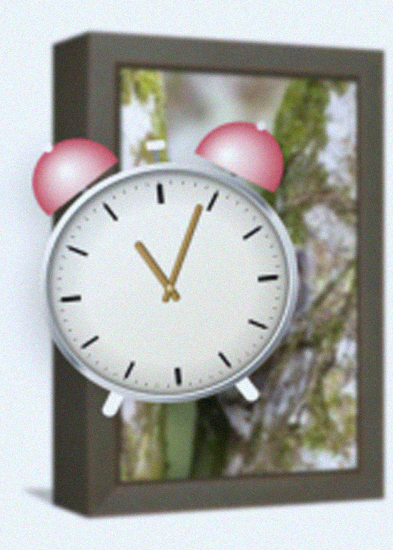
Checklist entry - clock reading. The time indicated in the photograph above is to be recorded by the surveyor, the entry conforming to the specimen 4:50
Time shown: 11:04
